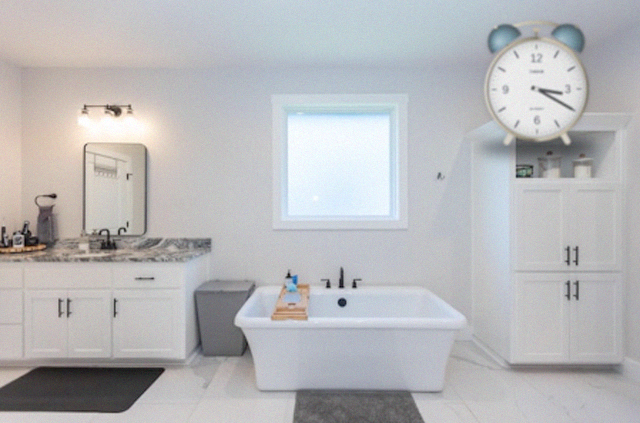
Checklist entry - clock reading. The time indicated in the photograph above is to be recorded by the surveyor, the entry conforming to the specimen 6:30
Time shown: 3:20
